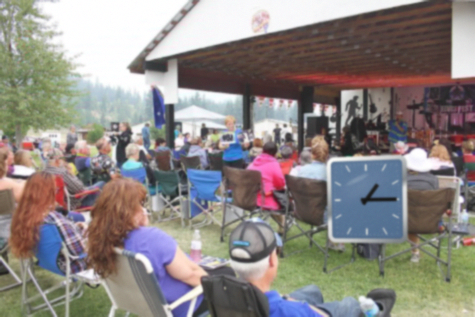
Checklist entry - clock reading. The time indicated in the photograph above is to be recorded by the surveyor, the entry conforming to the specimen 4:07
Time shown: 1:15
